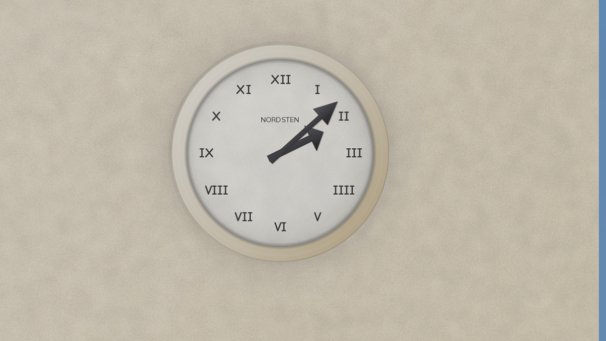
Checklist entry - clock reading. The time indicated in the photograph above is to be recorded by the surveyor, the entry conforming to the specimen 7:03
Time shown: 2:08
